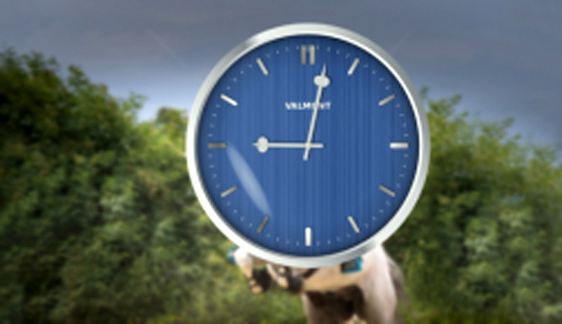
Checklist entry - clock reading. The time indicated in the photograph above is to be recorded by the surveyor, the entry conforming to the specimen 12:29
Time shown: 9:02
